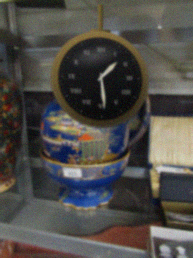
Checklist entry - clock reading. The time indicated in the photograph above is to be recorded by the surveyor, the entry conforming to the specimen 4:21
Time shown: 1:29
